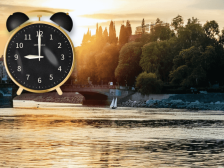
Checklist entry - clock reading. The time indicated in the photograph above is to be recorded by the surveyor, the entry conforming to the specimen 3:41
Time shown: 9:00
